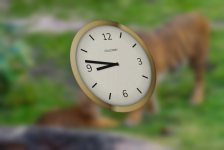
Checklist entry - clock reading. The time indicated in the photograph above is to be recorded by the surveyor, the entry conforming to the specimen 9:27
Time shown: 8:47
